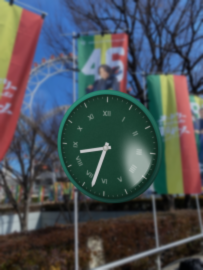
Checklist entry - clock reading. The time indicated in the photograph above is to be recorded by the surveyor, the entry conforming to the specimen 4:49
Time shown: 8:33
